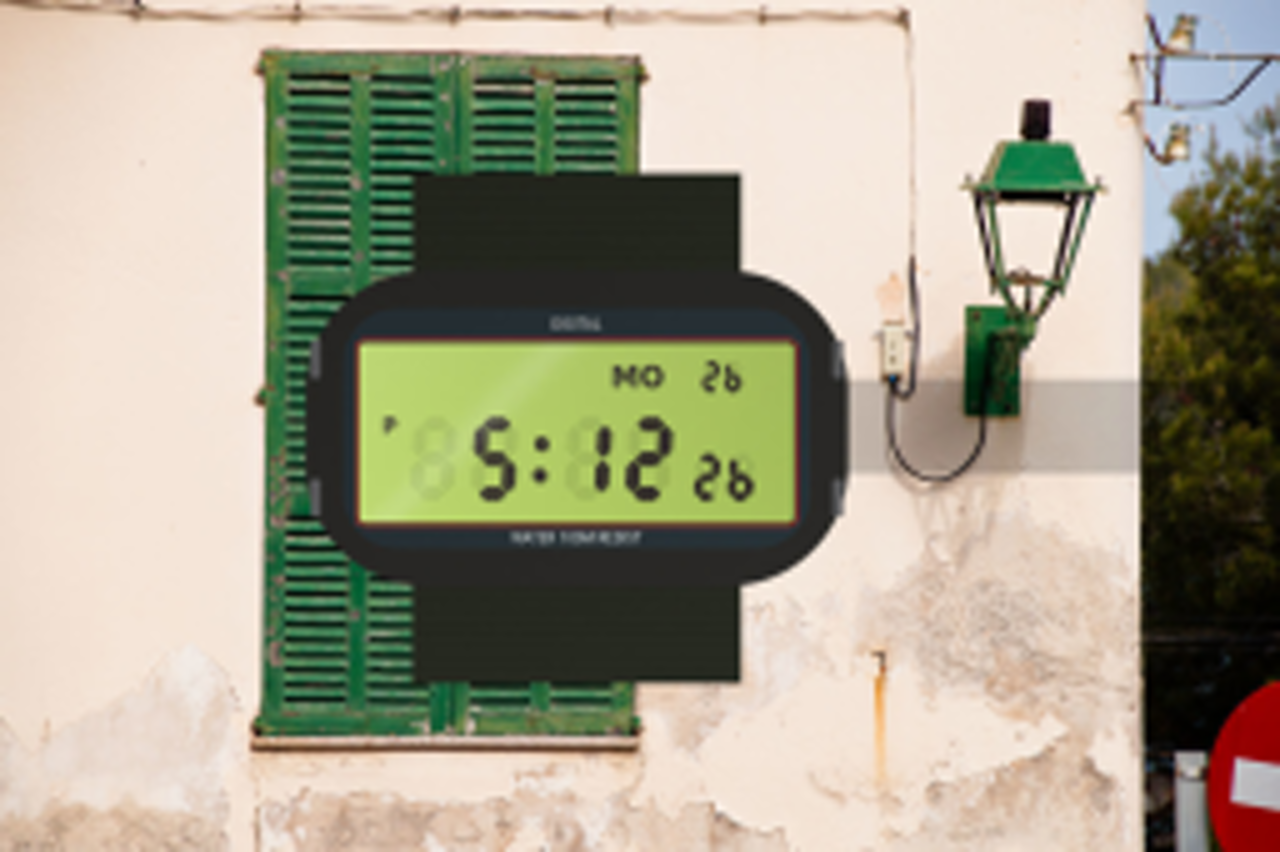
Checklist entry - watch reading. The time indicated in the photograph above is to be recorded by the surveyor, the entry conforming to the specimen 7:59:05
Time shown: 5:12:26
